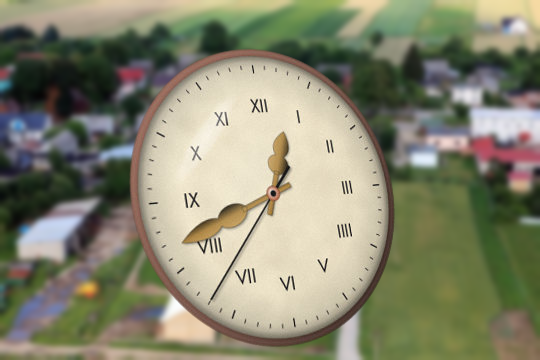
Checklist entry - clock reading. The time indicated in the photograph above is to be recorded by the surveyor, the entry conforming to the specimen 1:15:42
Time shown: 12:41:37
